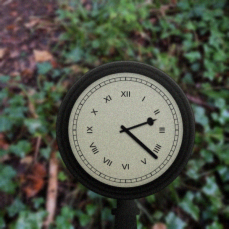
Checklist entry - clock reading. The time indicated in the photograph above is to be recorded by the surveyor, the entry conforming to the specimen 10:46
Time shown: 2:22
